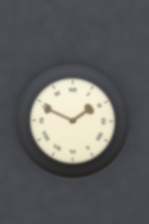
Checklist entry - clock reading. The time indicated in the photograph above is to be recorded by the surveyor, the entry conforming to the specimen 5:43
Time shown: 1:49
